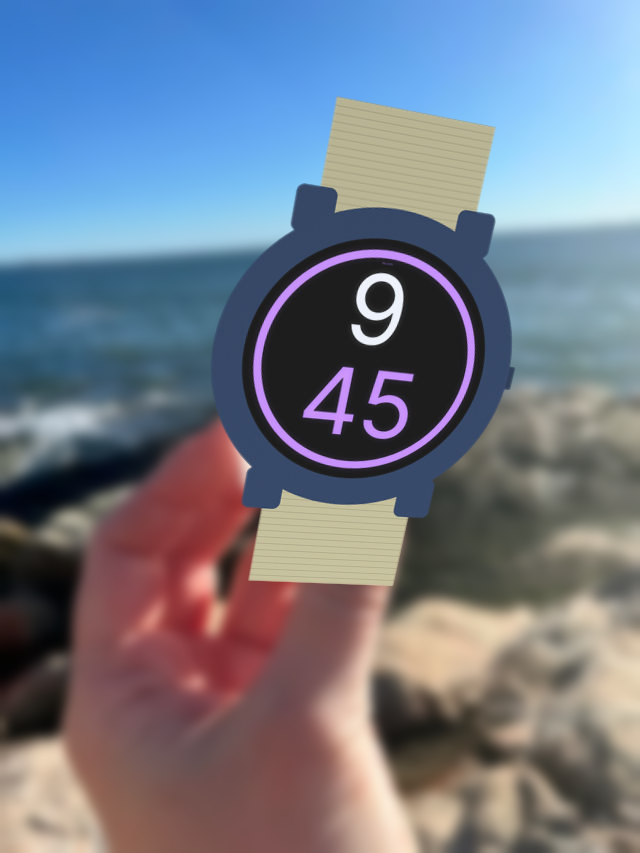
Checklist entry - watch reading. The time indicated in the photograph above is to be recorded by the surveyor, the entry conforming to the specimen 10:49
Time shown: 9:45
